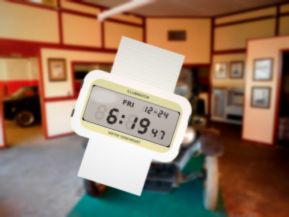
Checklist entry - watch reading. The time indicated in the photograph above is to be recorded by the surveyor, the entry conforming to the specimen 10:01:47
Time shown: 6:19:47
